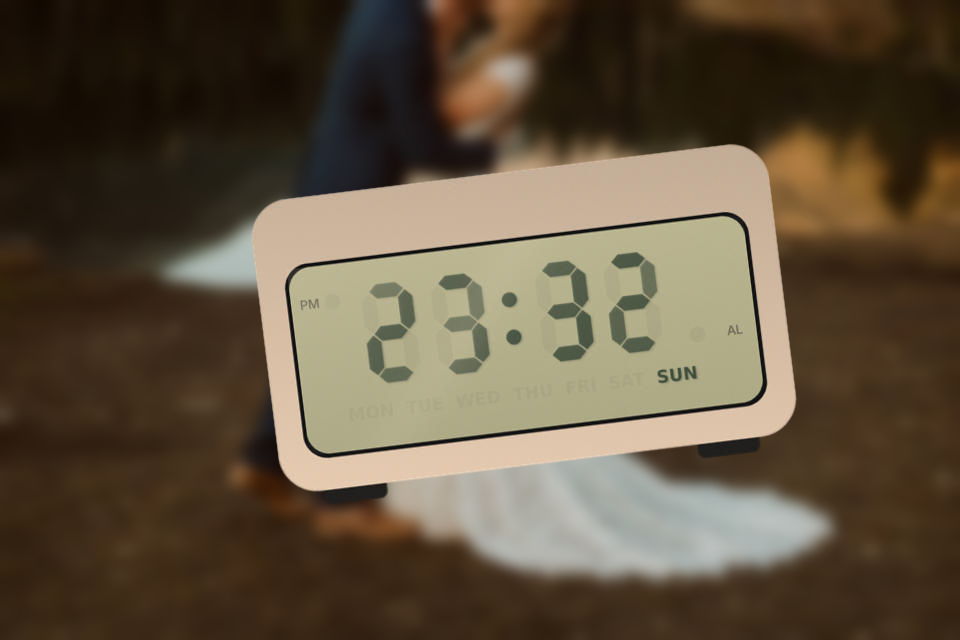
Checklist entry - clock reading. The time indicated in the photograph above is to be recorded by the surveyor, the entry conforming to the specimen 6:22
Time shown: 23:32
